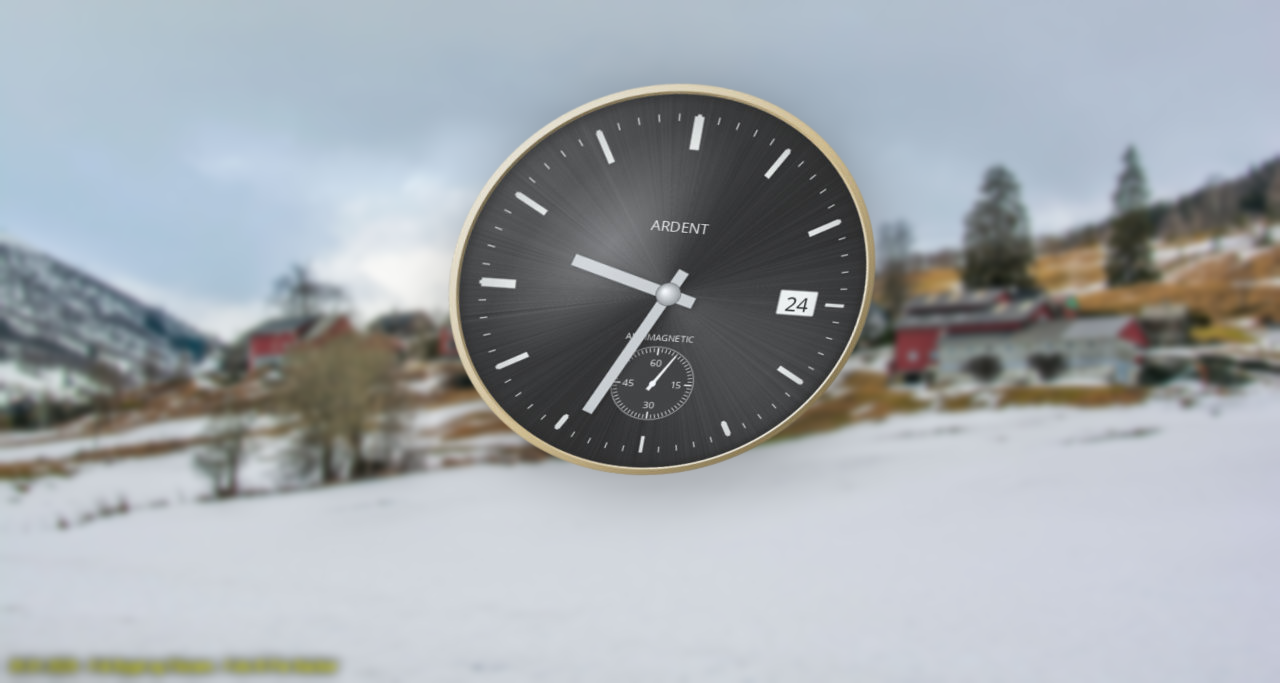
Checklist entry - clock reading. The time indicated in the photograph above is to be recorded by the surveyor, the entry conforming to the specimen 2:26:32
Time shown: 9:34:05
